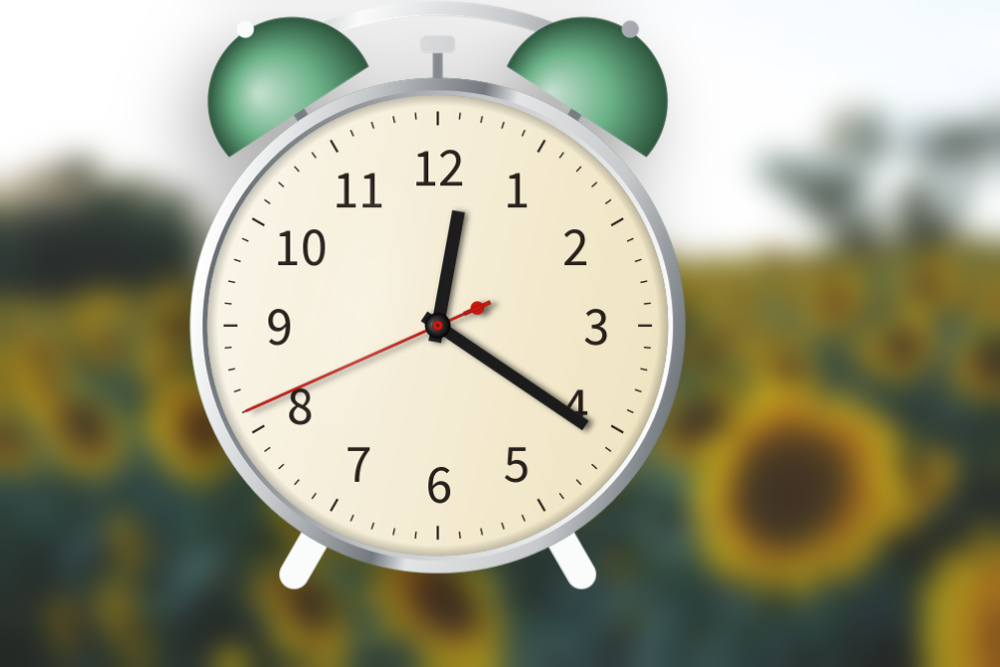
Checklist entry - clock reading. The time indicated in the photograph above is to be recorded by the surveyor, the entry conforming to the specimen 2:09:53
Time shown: 12:20:41
